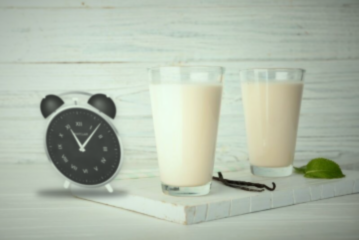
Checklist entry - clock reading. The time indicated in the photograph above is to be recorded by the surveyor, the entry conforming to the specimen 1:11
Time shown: 11:07
